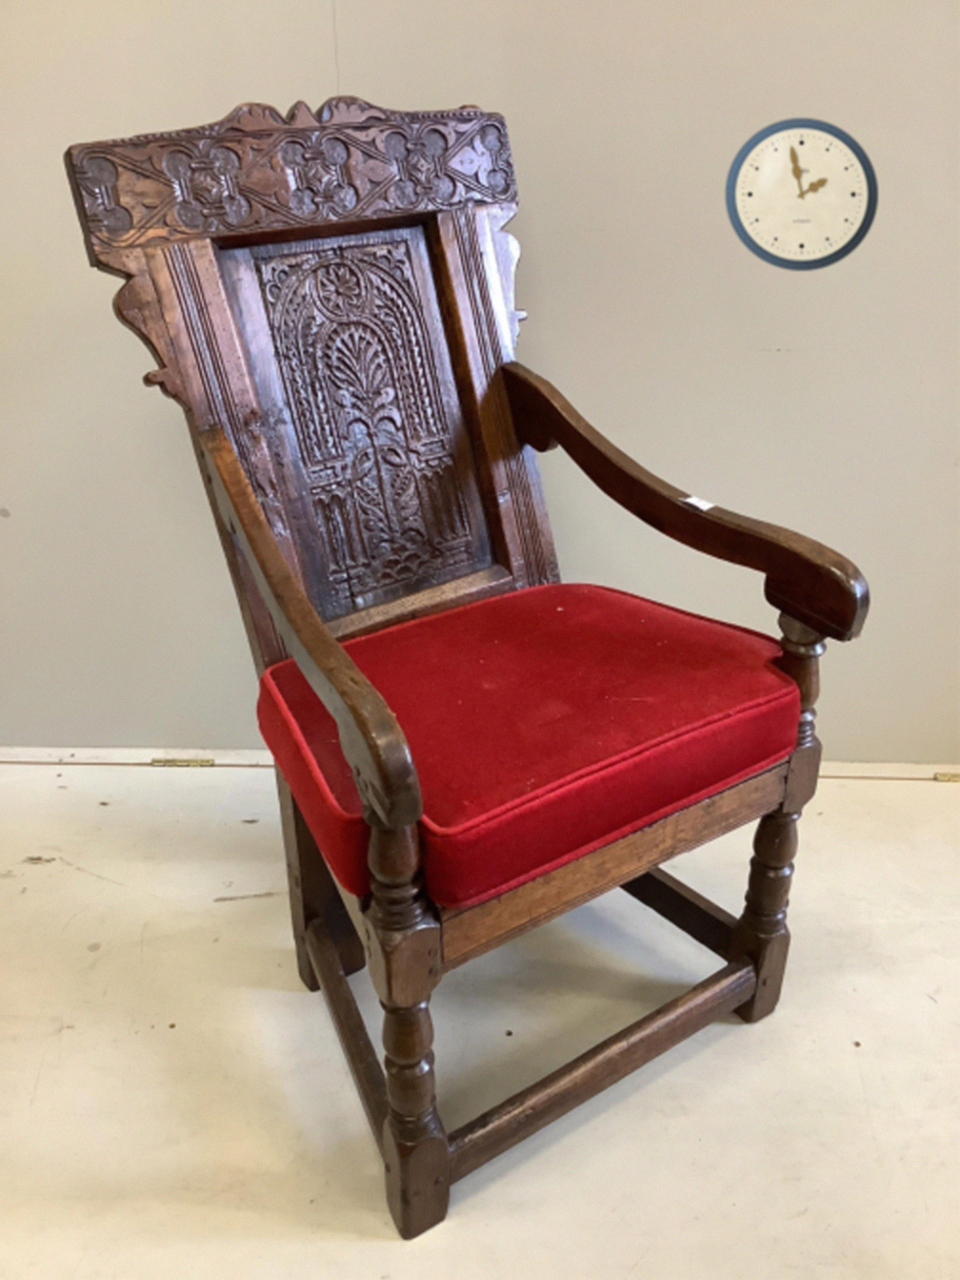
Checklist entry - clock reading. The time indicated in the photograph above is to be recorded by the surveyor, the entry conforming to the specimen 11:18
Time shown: 1:58
